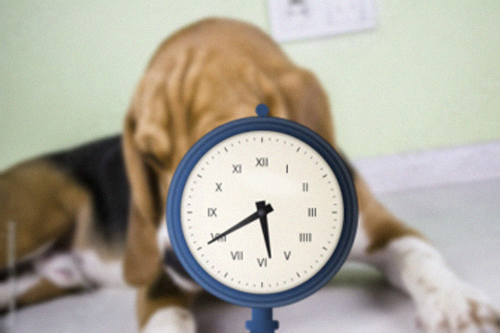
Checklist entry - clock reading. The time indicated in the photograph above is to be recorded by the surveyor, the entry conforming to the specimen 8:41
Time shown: 5:40
